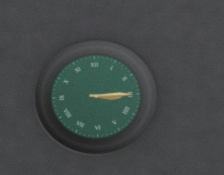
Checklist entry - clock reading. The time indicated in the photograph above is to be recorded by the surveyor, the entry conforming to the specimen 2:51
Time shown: 3:15
